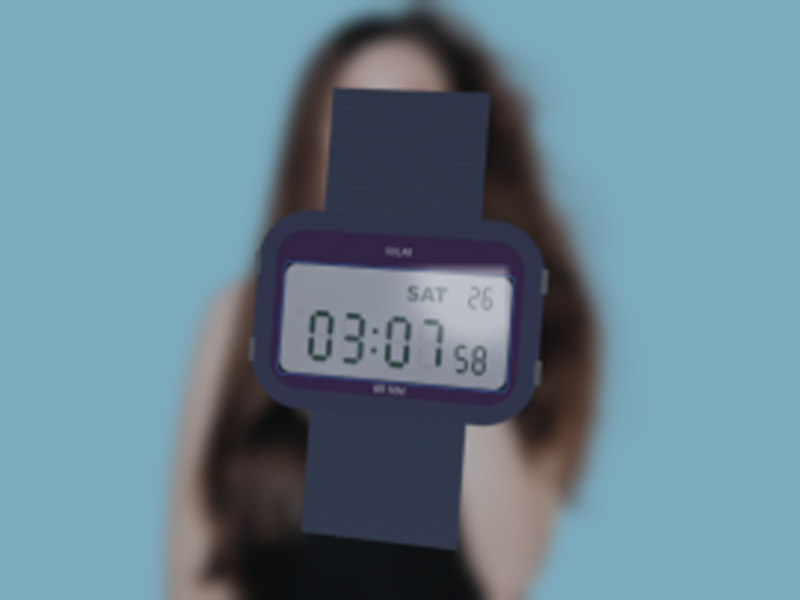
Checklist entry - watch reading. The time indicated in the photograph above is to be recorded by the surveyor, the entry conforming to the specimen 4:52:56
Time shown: 3:07:58
